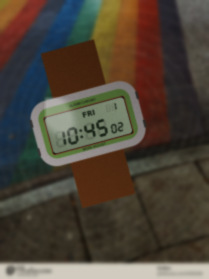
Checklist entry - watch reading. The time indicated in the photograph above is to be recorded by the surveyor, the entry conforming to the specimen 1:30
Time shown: 10:45
